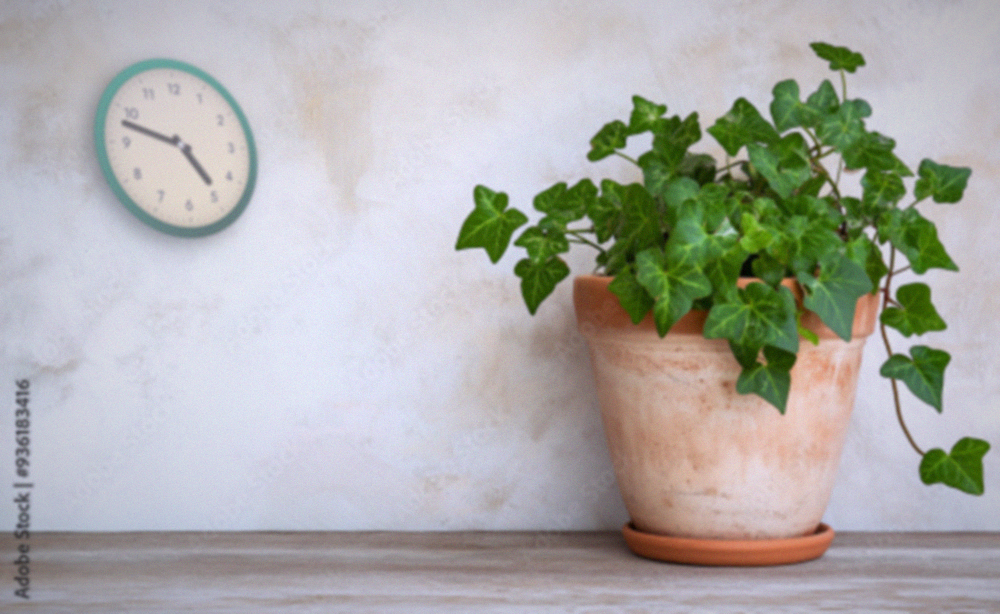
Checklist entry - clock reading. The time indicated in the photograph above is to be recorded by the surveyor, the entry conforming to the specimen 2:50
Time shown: 4:48
